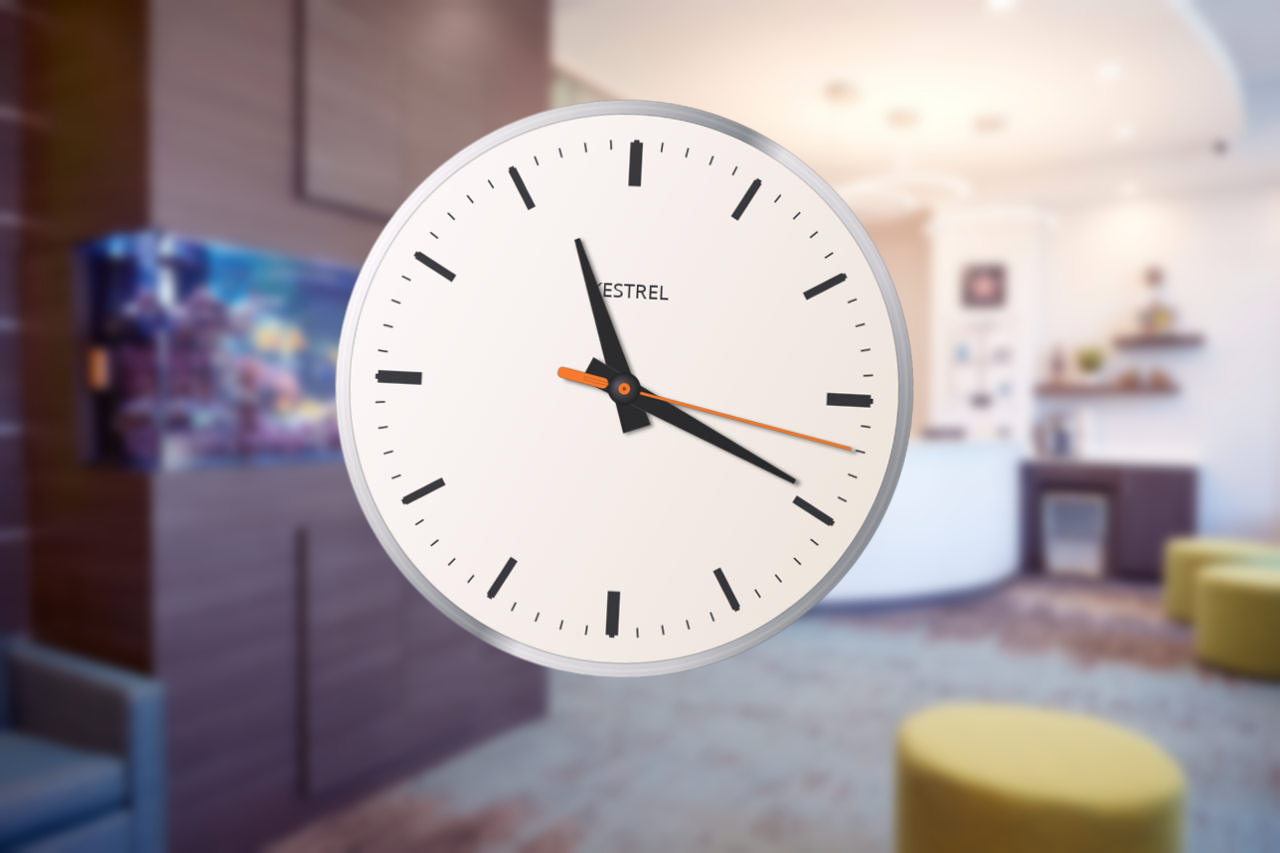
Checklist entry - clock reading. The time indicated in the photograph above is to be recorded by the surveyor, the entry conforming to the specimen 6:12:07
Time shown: 11:19:17
